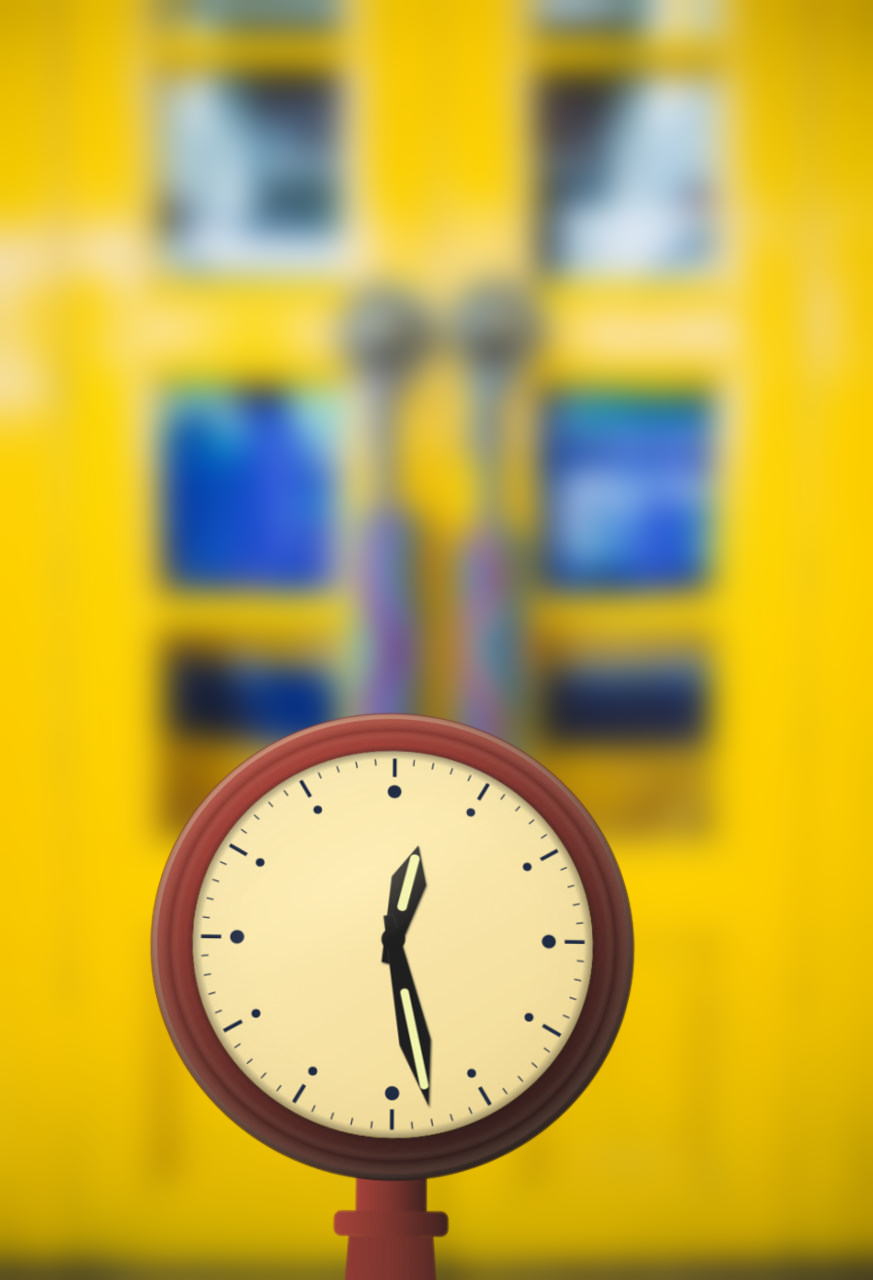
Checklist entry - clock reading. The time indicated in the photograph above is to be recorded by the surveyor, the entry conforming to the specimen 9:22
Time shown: 12:28
